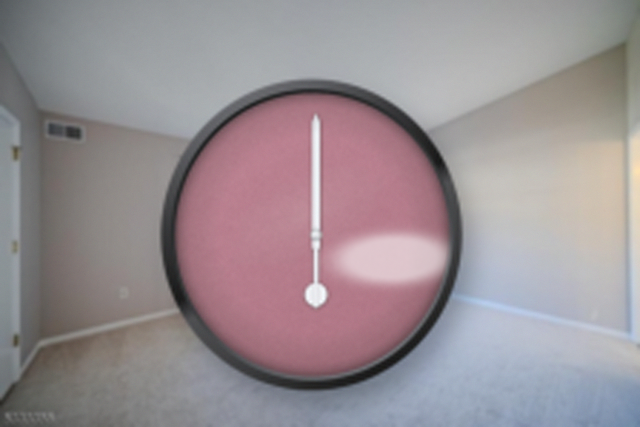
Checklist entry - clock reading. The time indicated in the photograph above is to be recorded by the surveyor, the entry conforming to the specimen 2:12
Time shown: 6:00
